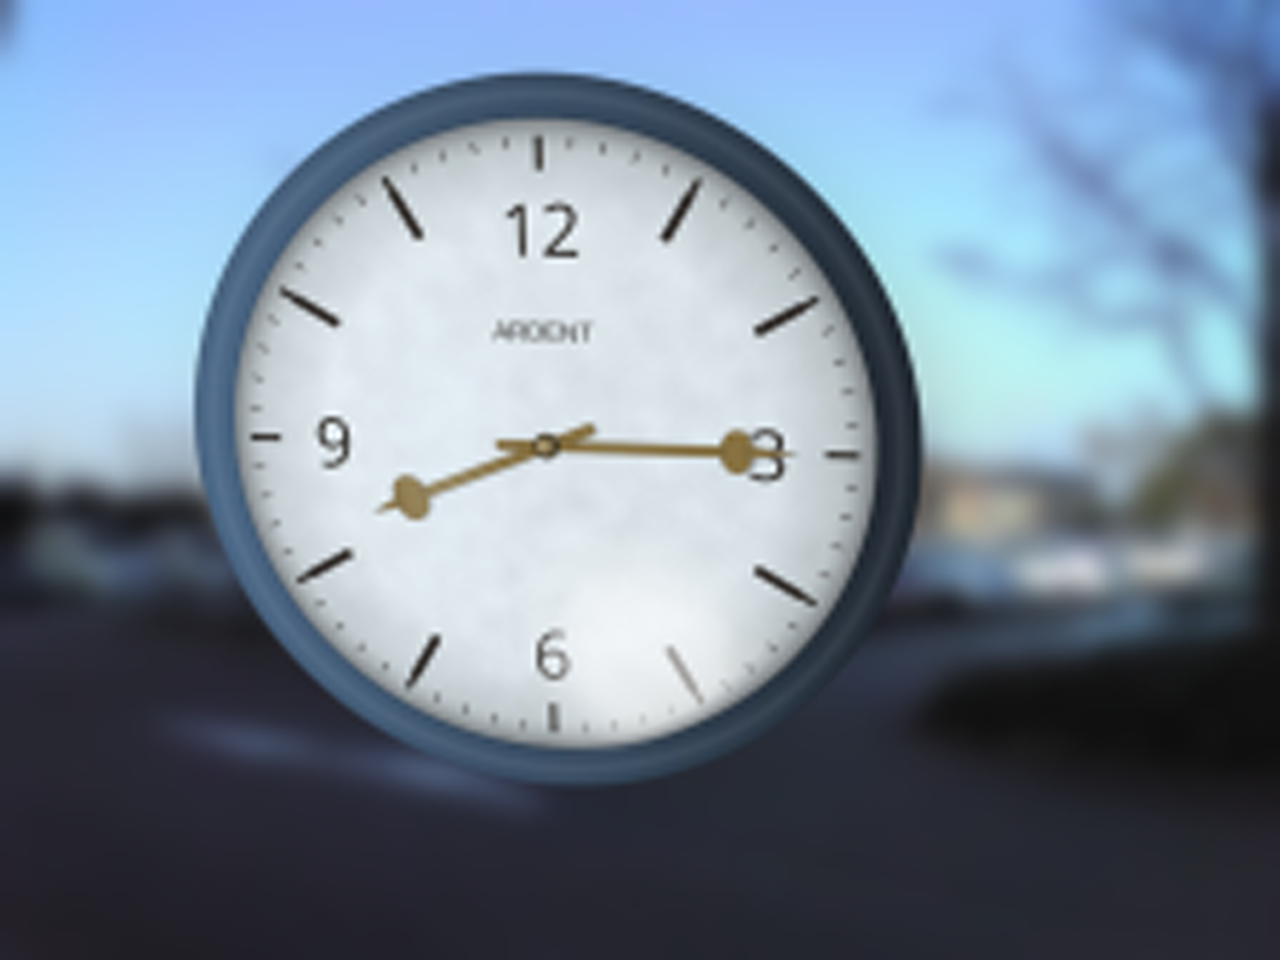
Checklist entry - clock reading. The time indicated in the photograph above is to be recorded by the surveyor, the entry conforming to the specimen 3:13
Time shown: 8:15
